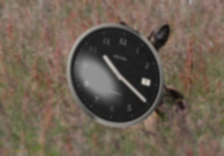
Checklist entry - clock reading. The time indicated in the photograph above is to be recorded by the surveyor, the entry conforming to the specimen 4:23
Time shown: 10:20
